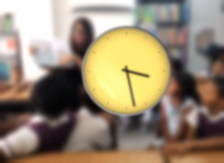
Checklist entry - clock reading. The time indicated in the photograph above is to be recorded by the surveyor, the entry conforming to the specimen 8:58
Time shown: 3:28
